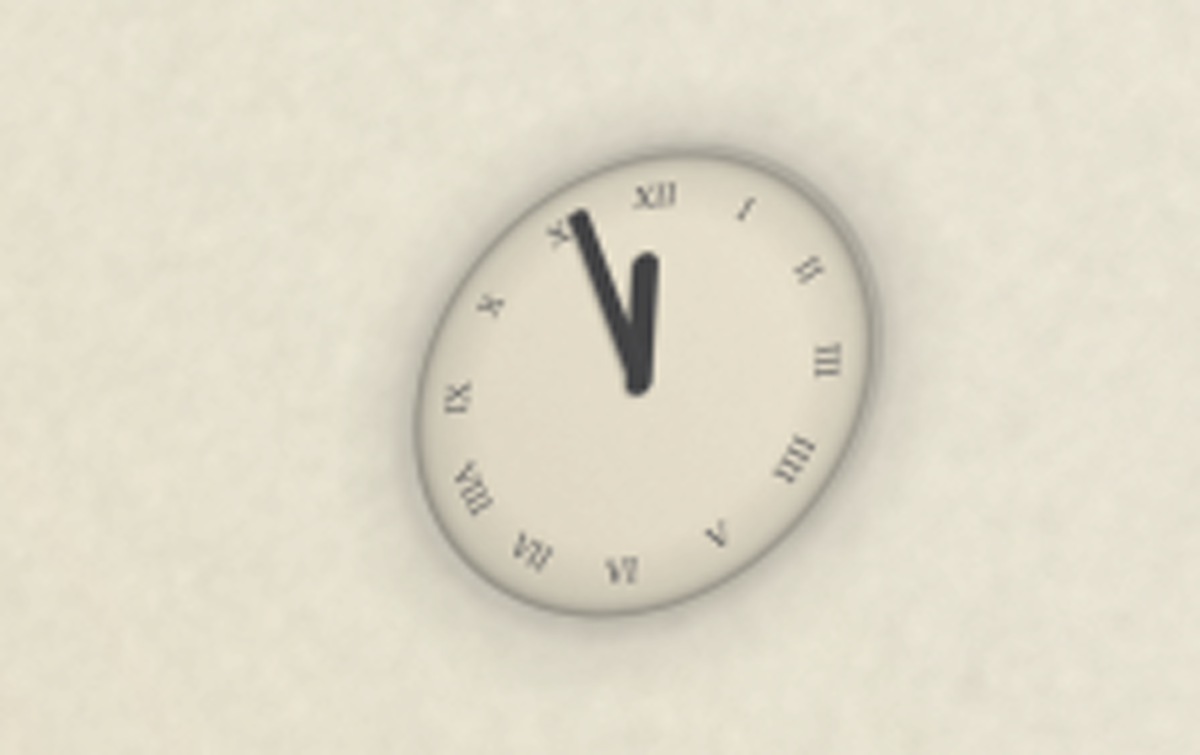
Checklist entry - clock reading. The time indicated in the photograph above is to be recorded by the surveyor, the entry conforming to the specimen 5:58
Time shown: 11:56
